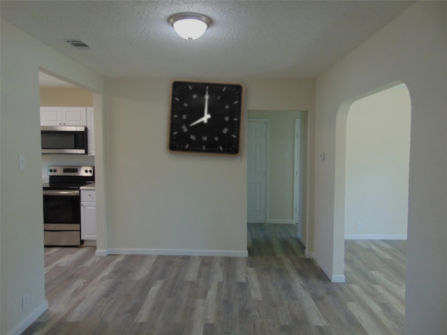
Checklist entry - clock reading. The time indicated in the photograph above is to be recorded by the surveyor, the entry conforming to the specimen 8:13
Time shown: 8:00
